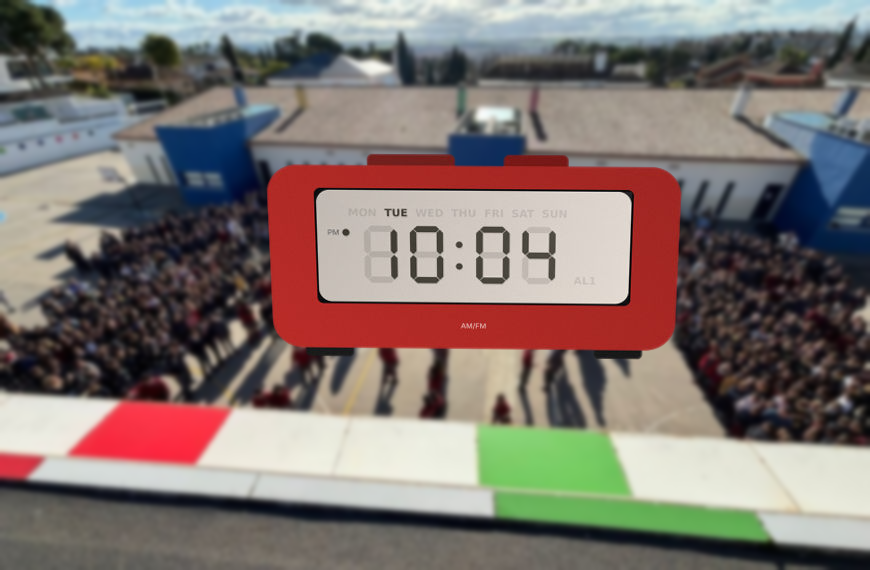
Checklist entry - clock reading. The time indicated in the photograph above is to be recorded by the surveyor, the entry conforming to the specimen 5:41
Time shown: 10:04
